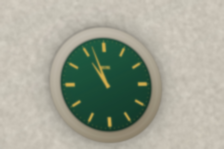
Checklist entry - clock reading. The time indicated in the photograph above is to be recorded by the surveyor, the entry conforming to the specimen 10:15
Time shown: 10:57
